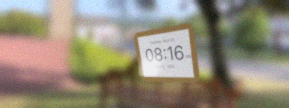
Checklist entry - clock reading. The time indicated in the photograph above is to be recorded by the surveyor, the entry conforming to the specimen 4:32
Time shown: 8:16
